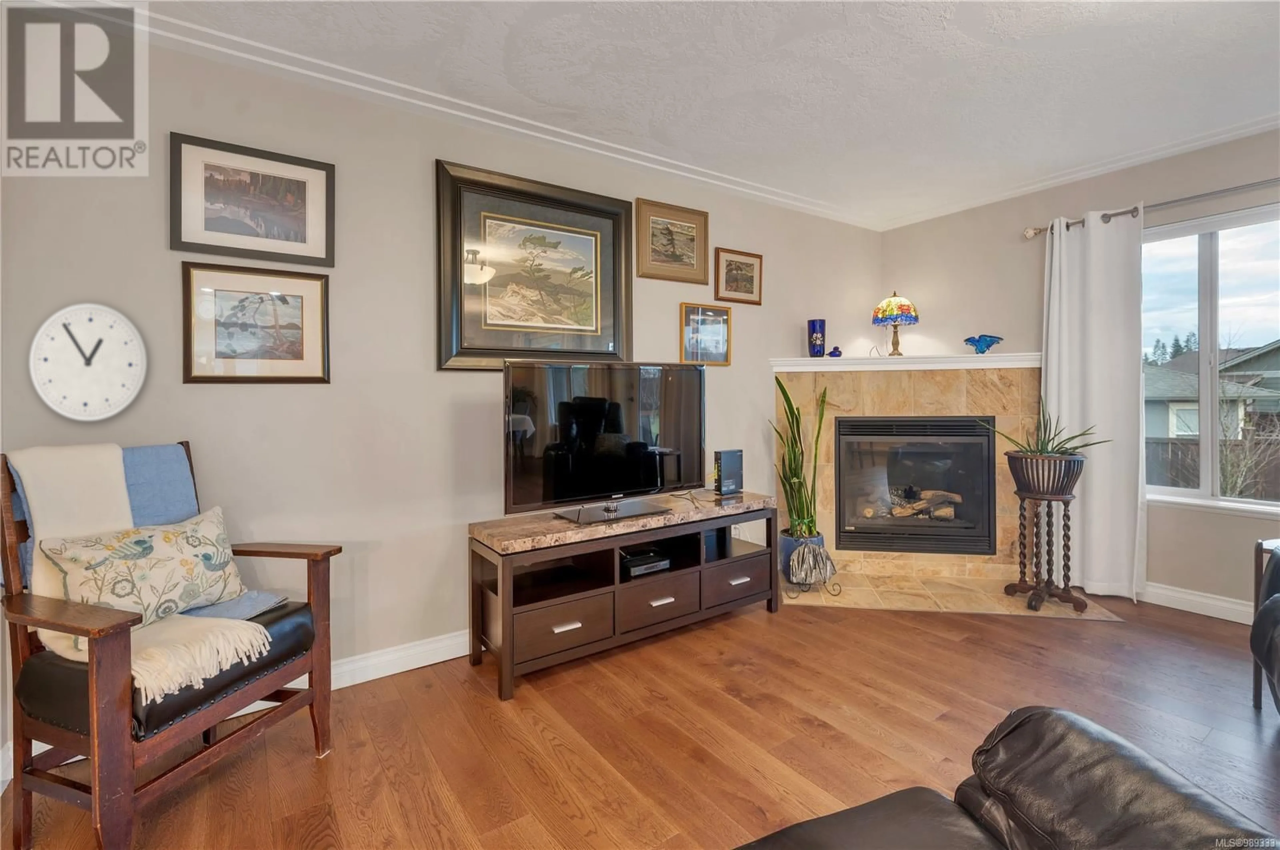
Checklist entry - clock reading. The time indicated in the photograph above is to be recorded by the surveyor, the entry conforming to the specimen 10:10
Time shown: 12:54
